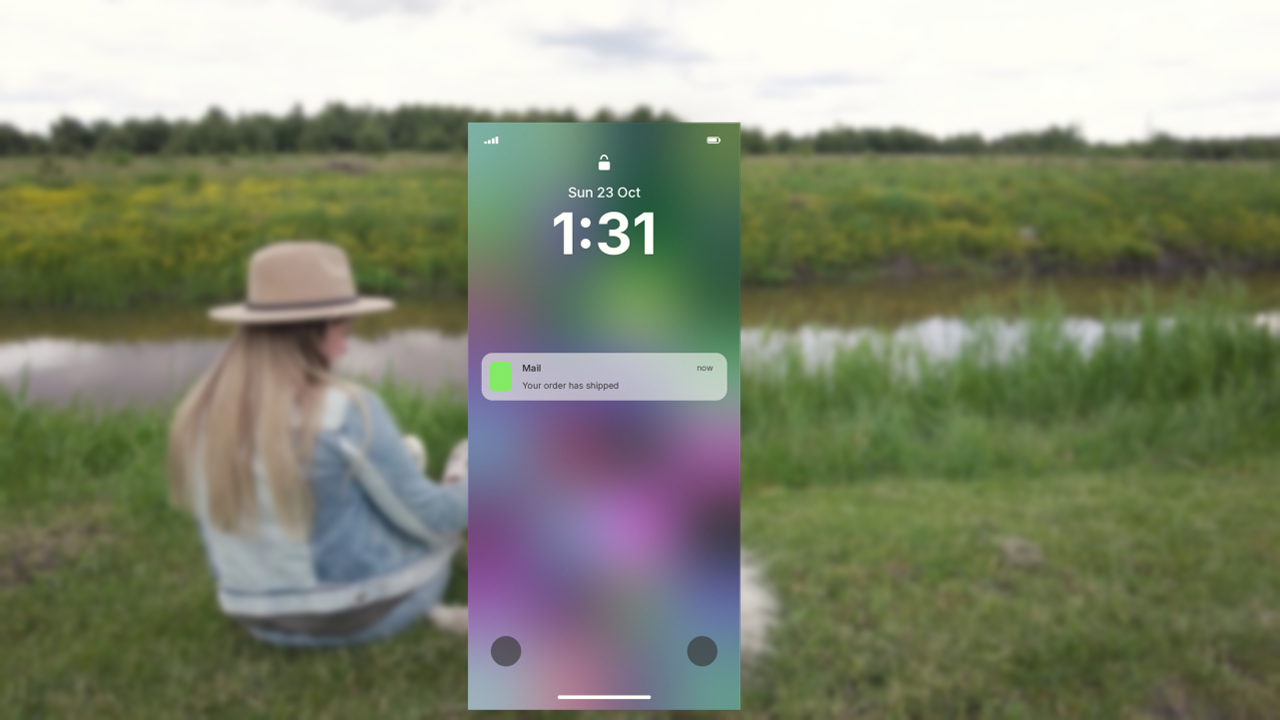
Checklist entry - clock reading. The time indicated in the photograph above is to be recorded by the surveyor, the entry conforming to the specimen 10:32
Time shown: 1:31
